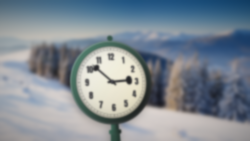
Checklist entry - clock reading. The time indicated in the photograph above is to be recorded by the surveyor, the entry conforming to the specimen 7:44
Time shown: 2:52
